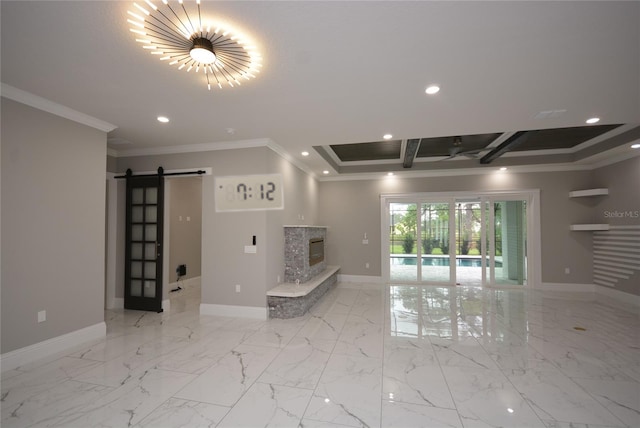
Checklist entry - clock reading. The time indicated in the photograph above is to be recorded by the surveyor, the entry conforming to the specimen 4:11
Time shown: 7:12
